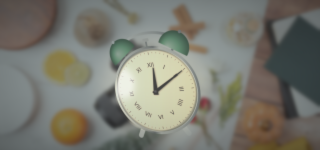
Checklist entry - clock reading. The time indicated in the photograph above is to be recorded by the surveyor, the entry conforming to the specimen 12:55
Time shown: 12:10
